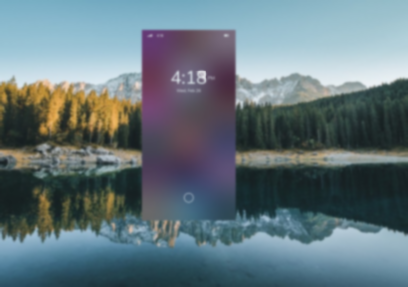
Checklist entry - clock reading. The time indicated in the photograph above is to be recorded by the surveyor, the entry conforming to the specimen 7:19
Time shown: 4:18
